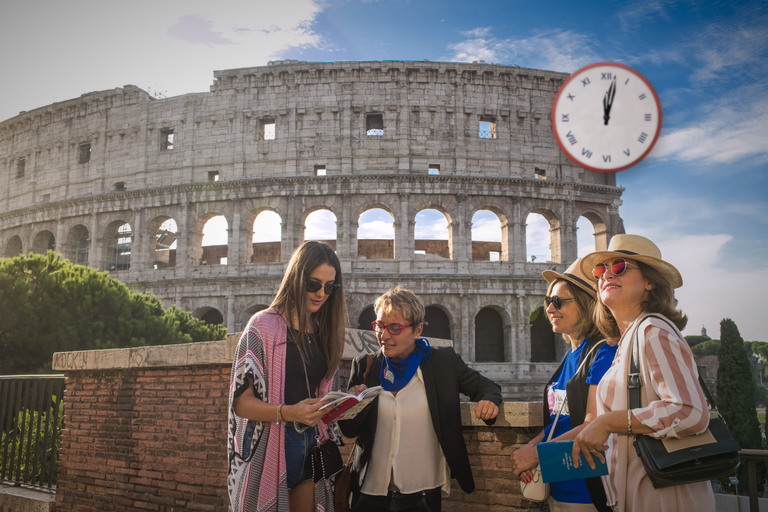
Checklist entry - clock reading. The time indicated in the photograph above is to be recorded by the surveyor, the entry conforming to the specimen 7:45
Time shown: 12:02
